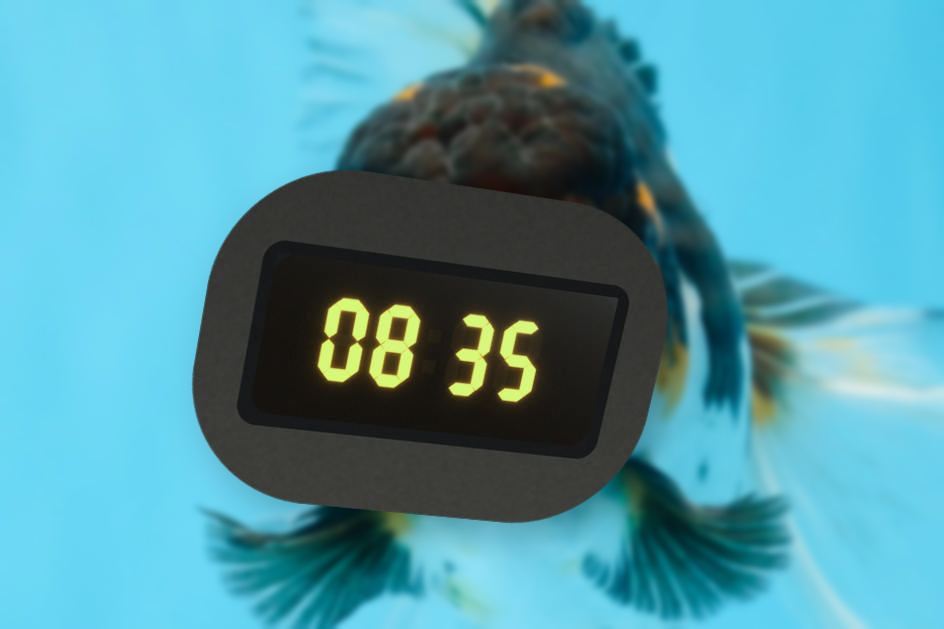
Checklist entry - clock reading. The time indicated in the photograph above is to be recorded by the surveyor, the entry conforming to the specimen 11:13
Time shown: 8:35
